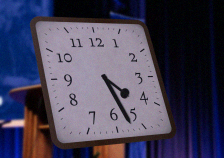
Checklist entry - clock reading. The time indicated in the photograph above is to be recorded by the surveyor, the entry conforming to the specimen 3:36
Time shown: 4:27
